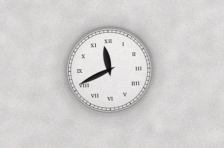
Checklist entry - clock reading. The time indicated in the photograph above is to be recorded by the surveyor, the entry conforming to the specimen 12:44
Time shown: 11:41
